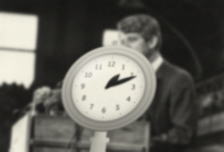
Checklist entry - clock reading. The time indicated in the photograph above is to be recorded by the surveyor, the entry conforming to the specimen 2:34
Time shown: 1:11
